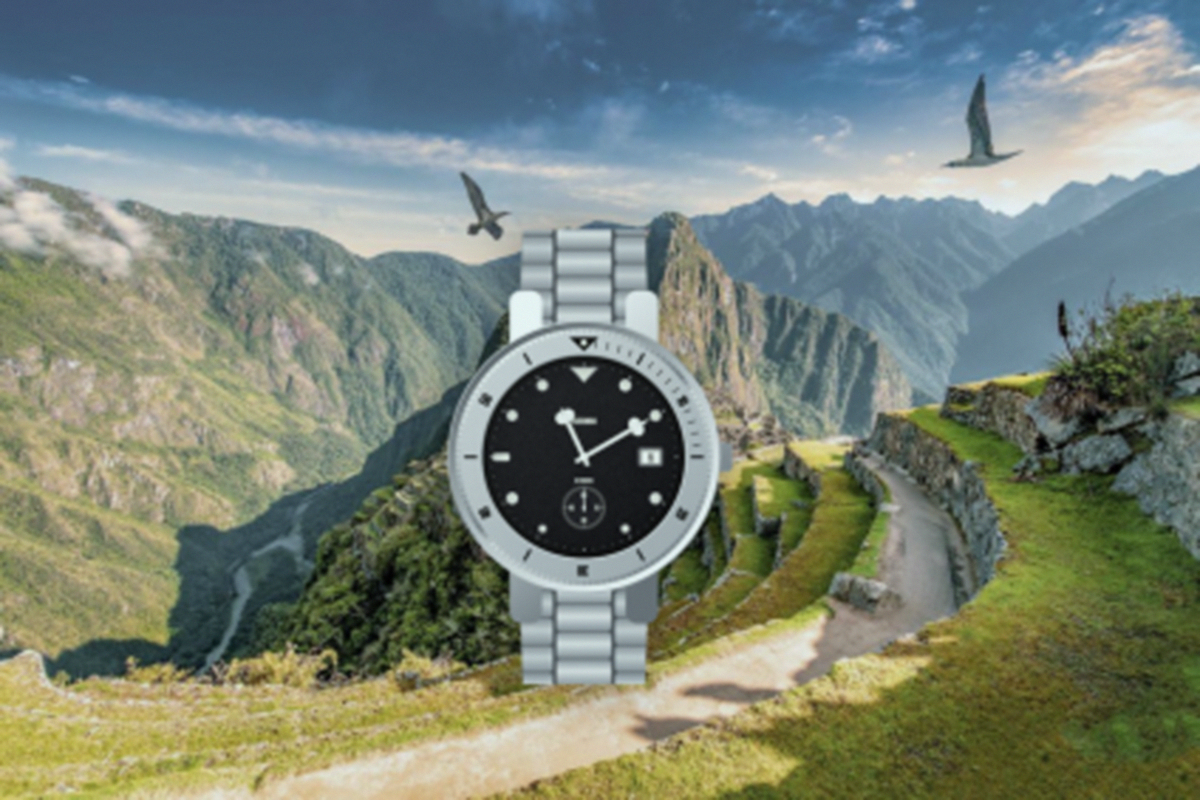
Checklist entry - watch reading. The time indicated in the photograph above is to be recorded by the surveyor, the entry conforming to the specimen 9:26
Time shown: 11:10
